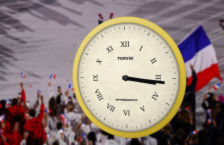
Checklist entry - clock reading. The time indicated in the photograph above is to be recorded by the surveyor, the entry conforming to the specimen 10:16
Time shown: 3:16
